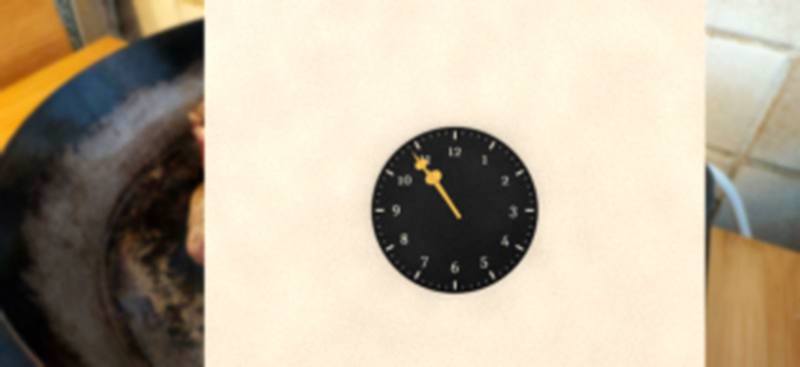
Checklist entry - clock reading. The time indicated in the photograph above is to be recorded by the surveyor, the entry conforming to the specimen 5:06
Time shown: 10:54
